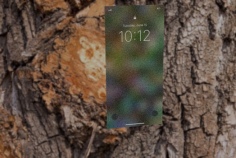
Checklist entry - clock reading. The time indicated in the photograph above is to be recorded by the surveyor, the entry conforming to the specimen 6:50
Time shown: 10:12
